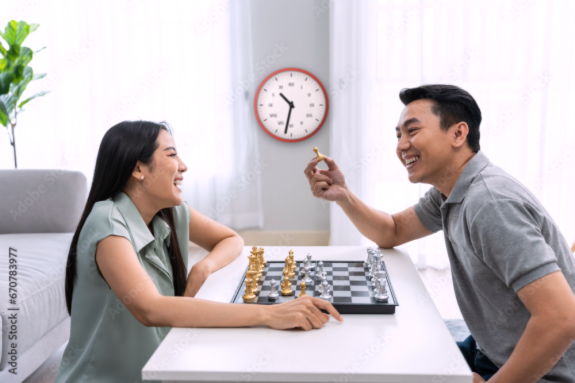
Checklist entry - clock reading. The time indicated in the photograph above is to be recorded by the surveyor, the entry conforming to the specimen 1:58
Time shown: 10:32
